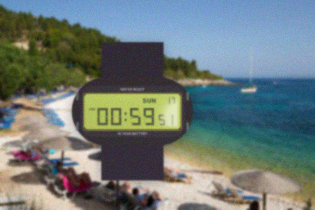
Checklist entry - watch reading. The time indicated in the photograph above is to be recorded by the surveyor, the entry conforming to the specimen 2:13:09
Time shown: 0:59:51
